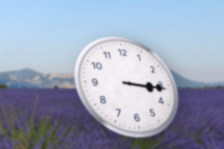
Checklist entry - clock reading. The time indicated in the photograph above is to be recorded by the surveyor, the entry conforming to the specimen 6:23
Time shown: 3:16
